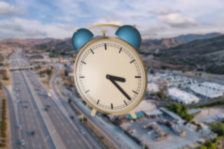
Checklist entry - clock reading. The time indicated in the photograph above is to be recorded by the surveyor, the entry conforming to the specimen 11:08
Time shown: 3:23
